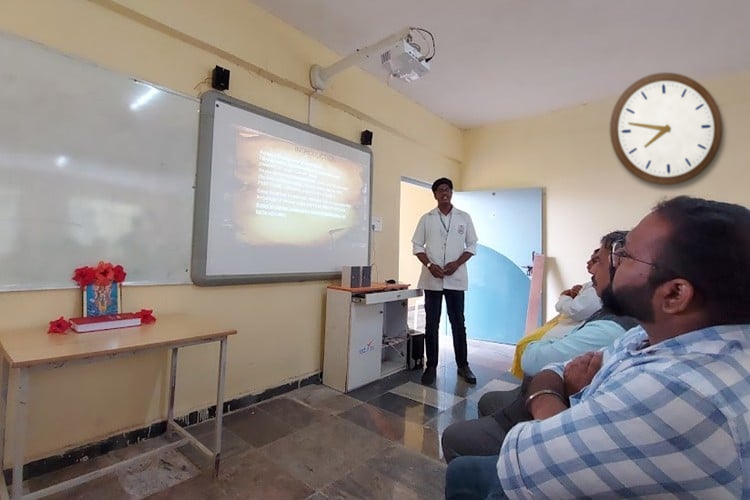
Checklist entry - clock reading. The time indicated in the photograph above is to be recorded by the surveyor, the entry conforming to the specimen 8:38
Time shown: 7:47
